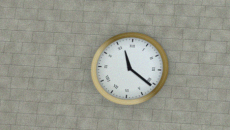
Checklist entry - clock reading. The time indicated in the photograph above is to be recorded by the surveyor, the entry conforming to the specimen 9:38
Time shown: 11:21
